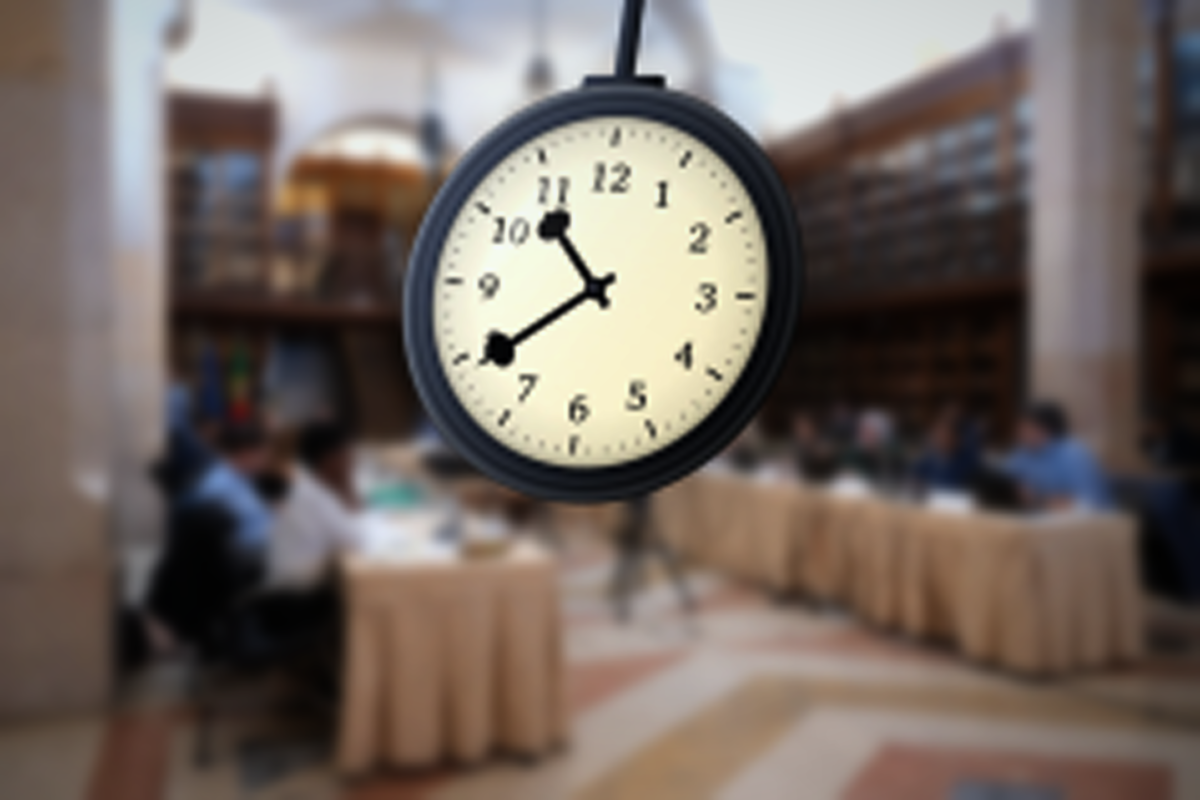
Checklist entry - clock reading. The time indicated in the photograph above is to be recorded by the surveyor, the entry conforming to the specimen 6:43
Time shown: 10:39
